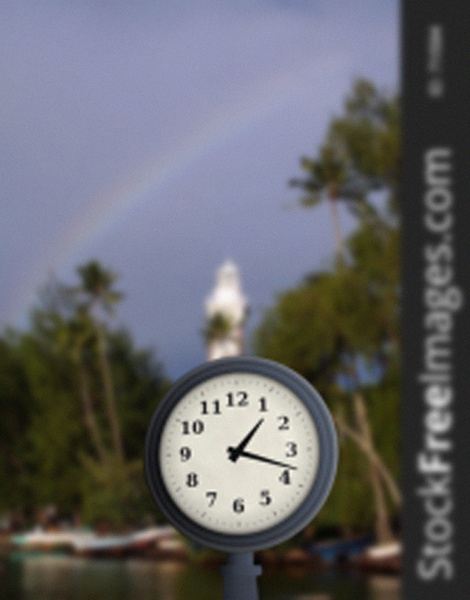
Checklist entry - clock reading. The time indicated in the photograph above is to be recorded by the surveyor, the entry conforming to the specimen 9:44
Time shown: 1:18
